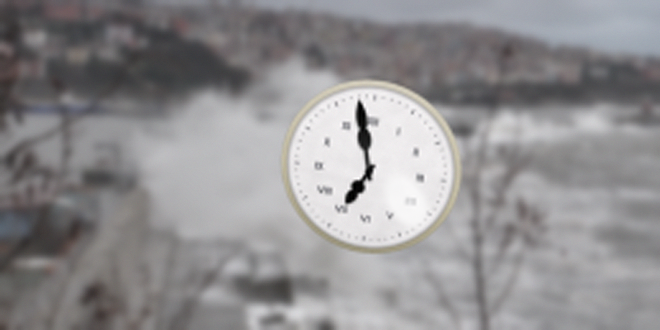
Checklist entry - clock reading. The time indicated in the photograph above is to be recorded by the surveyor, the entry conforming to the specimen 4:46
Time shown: 6:58
